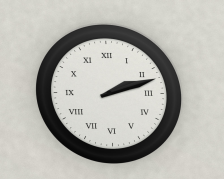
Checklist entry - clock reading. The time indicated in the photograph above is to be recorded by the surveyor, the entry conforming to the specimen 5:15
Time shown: 2:12
